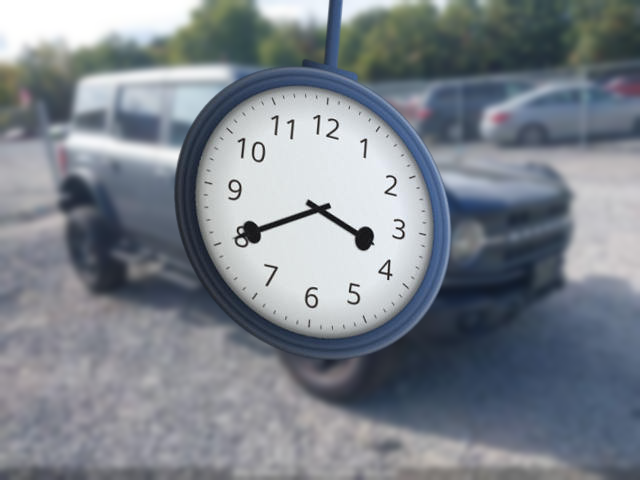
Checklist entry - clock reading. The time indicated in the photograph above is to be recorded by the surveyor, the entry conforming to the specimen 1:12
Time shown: 3:40
